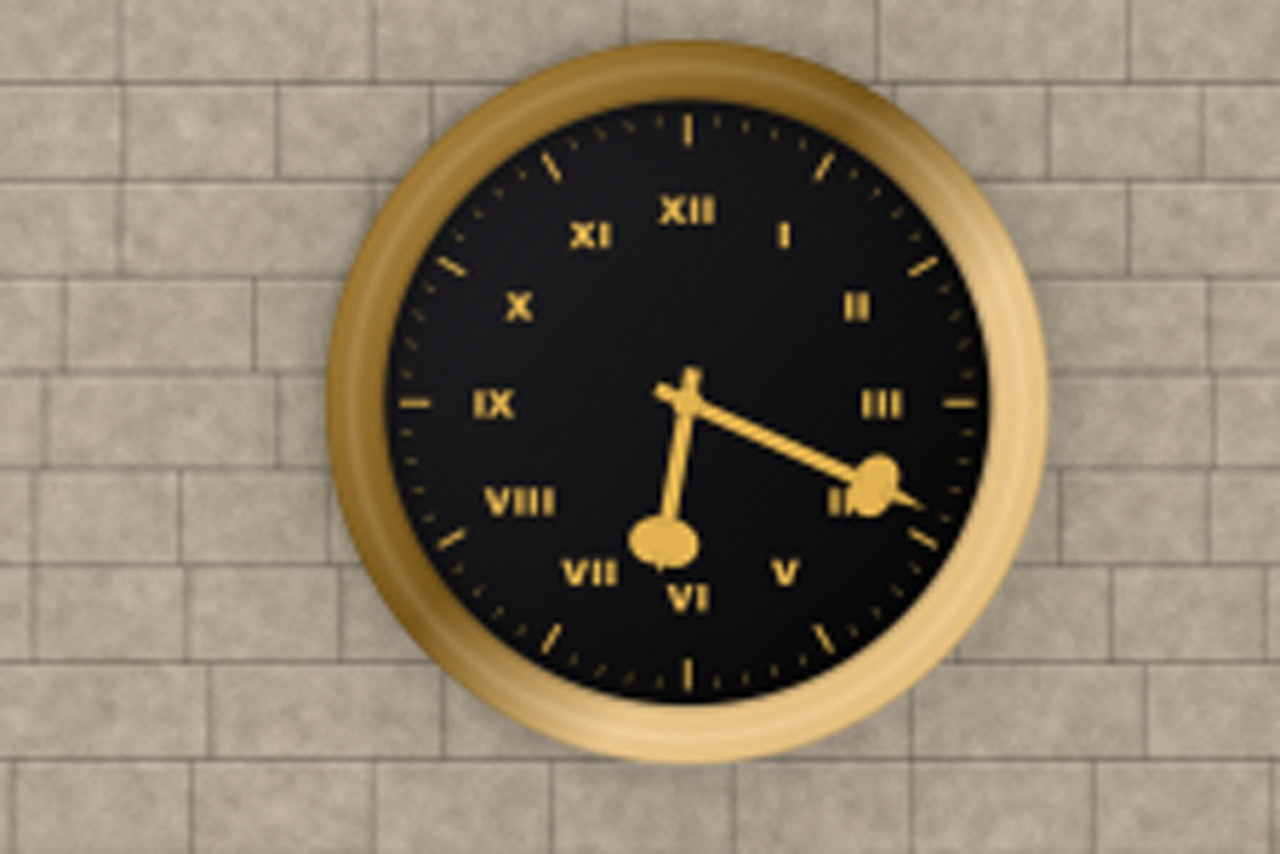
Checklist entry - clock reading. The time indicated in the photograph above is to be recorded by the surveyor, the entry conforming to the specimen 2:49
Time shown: 6:19
